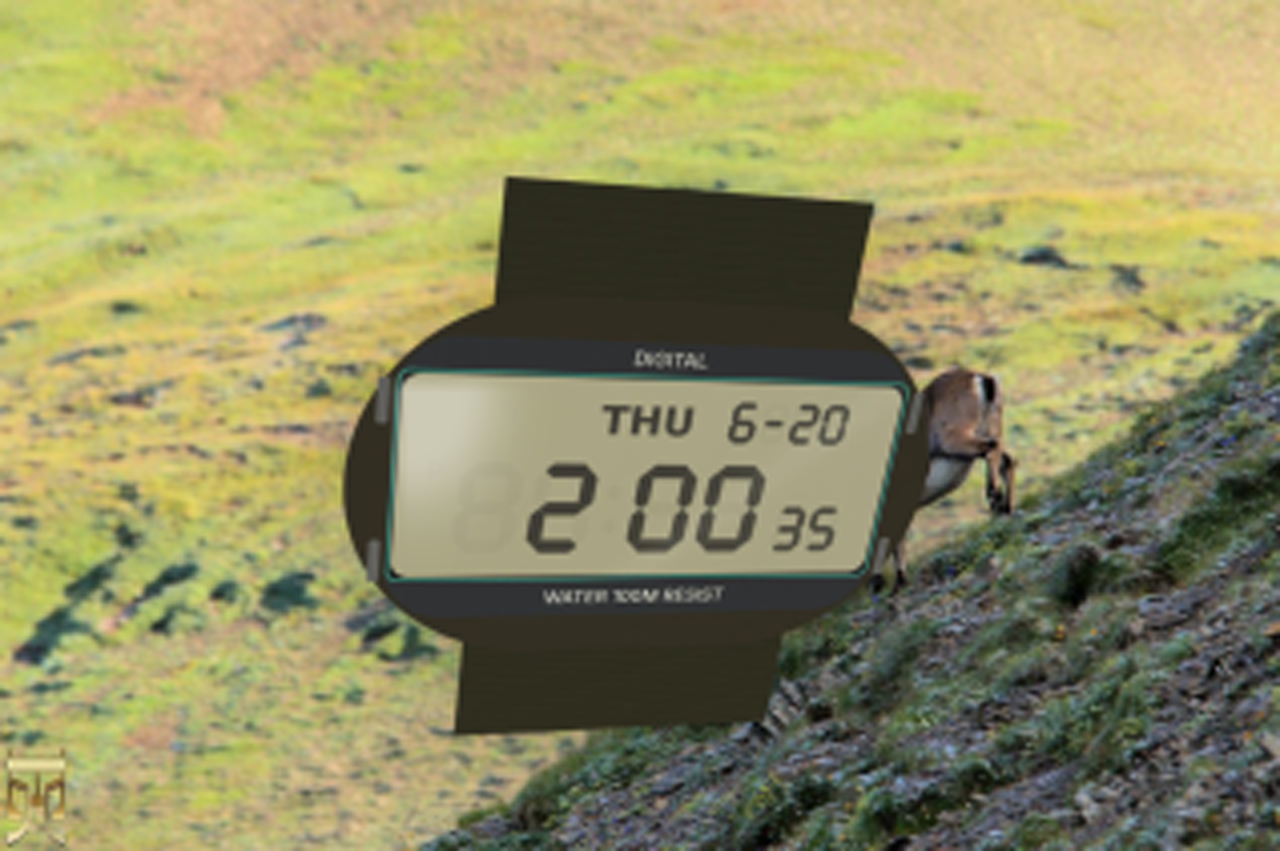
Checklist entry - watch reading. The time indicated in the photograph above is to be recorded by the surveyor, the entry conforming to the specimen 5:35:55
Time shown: 2:00:35
